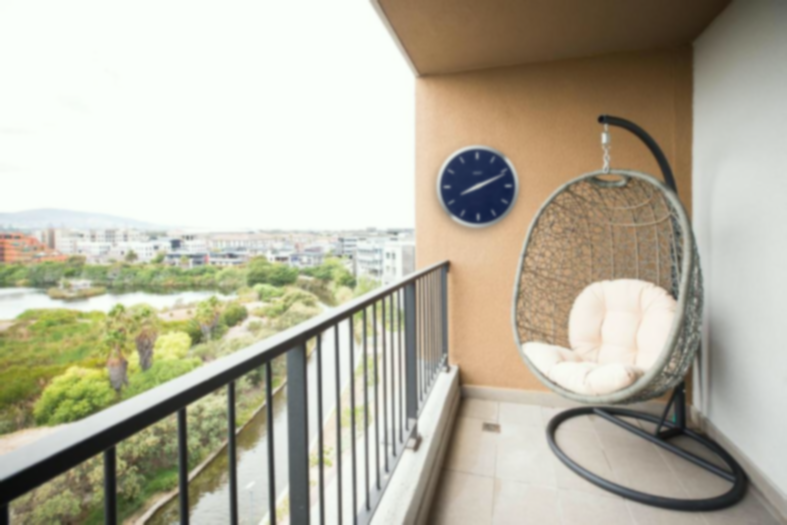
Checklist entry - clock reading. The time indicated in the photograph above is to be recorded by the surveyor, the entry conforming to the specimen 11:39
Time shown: 8:11
